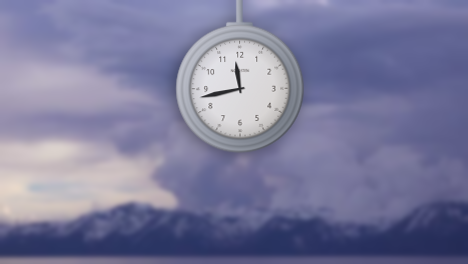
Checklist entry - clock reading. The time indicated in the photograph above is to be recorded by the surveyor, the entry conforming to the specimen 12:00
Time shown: 11:43
